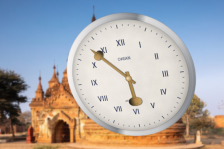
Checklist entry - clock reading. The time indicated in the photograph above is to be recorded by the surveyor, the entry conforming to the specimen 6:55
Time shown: 5:53
